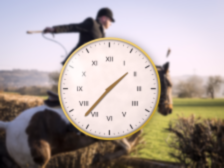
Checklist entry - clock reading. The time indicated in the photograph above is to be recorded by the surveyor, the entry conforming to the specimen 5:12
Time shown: 1:37
